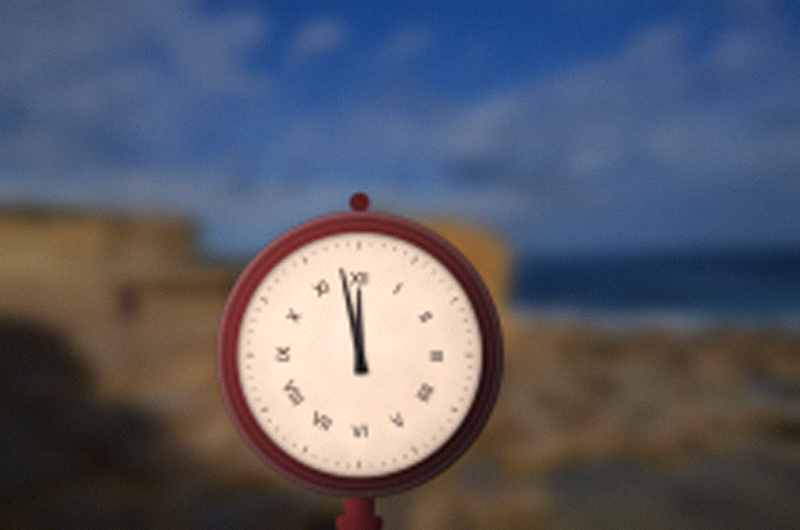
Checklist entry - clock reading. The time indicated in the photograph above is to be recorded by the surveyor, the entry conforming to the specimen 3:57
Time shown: 11:58
